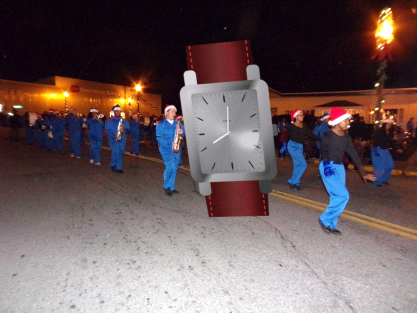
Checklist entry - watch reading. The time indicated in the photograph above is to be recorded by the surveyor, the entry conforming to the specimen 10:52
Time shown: 8:01
